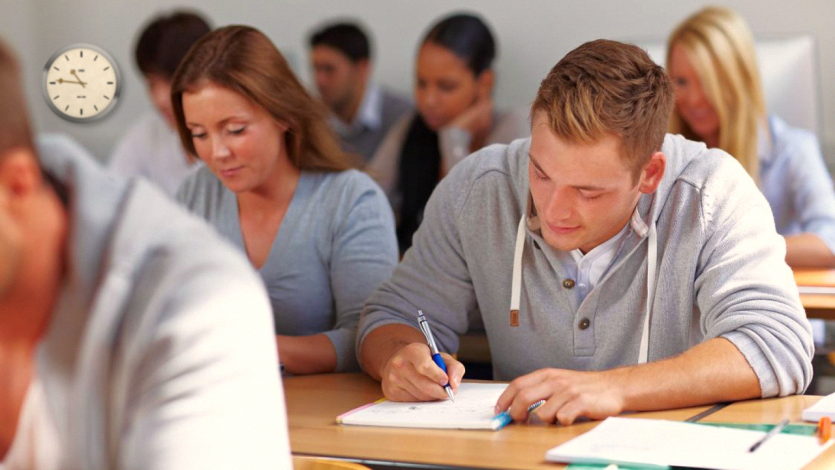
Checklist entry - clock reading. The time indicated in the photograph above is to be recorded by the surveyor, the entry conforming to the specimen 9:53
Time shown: 10:46
